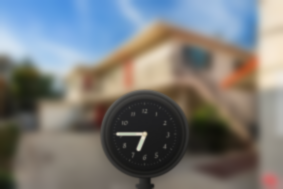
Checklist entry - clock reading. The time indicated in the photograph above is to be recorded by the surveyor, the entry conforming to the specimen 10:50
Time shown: 6:45
